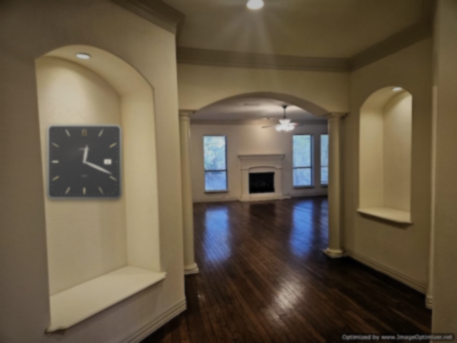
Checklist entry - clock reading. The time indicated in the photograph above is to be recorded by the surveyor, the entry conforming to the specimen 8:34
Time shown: 12:19
